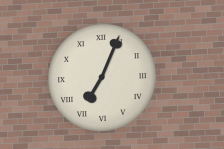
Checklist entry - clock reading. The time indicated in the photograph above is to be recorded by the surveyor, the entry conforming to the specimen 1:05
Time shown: 7:04
